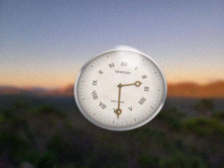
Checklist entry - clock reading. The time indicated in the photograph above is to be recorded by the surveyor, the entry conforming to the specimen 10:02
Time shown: 2:29
